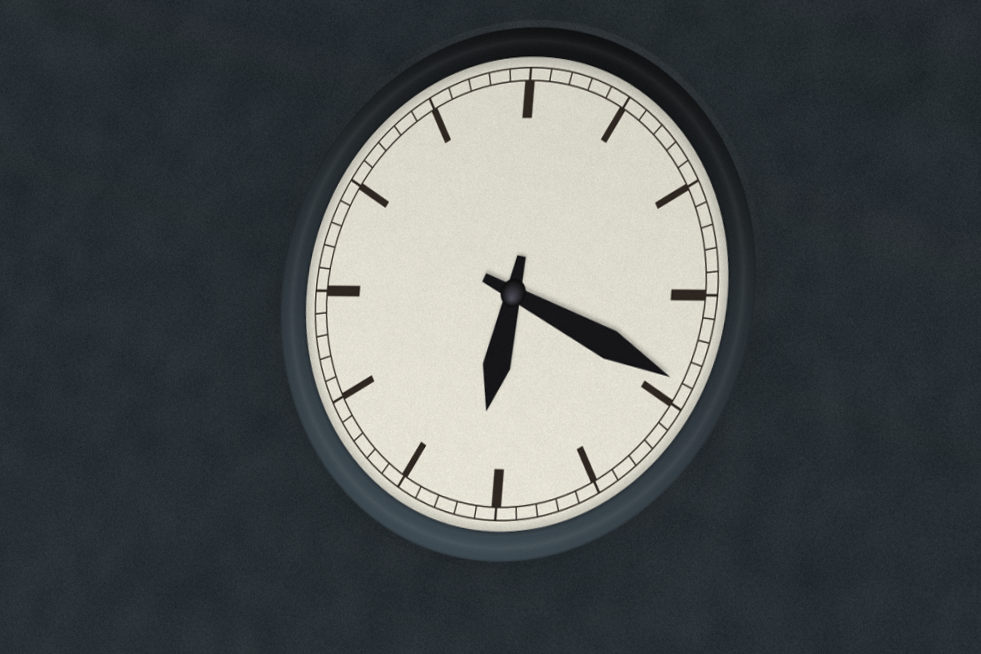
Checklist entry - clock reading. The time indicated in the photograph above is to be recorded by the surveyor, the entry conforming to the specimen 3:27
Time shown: 6:19
